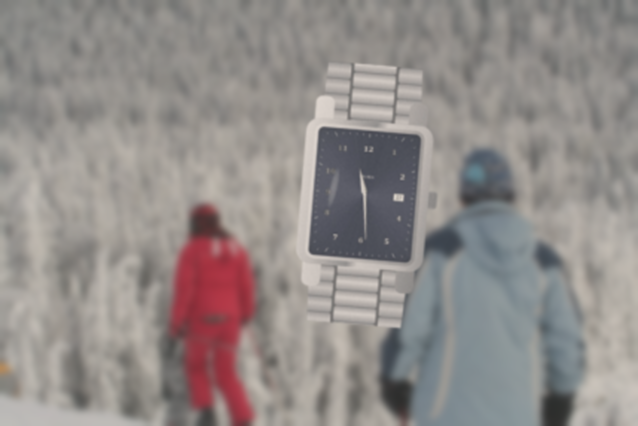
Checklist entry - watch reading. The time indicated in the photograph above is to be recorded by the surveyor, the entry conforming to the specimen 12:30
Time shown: 11:29
